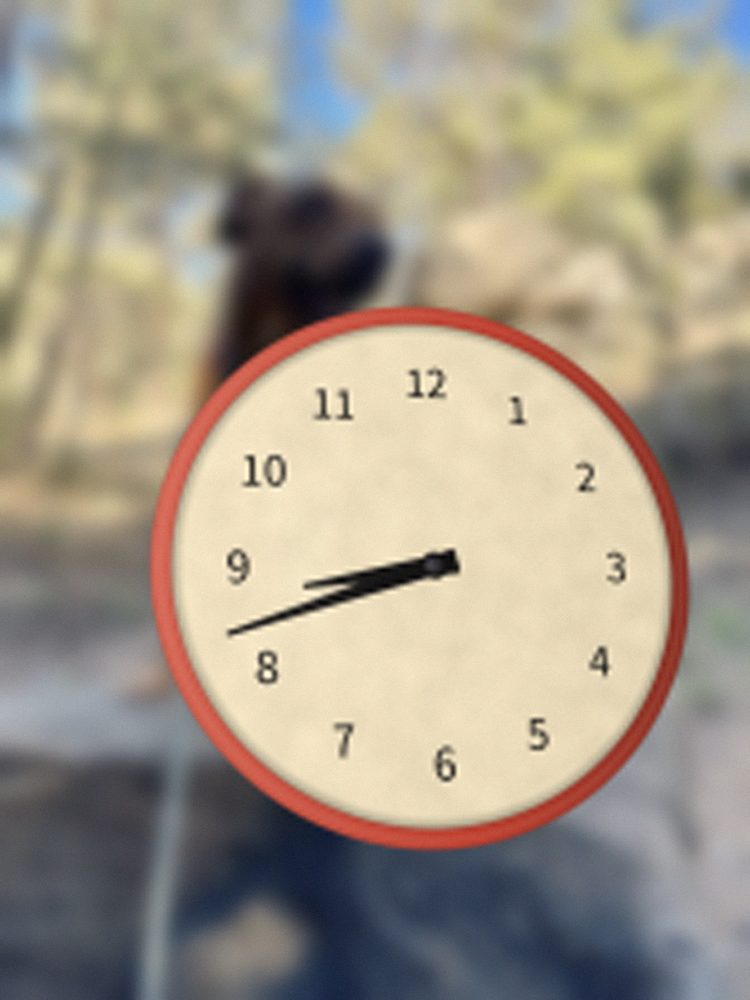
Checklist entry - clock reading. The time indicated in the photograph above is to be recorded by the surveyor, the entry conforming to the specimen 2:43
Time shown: 8:42
